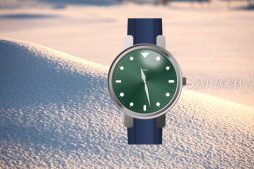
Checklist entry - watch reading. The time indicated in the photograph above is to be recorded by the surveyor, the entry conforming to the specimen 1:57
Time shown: 11:28
